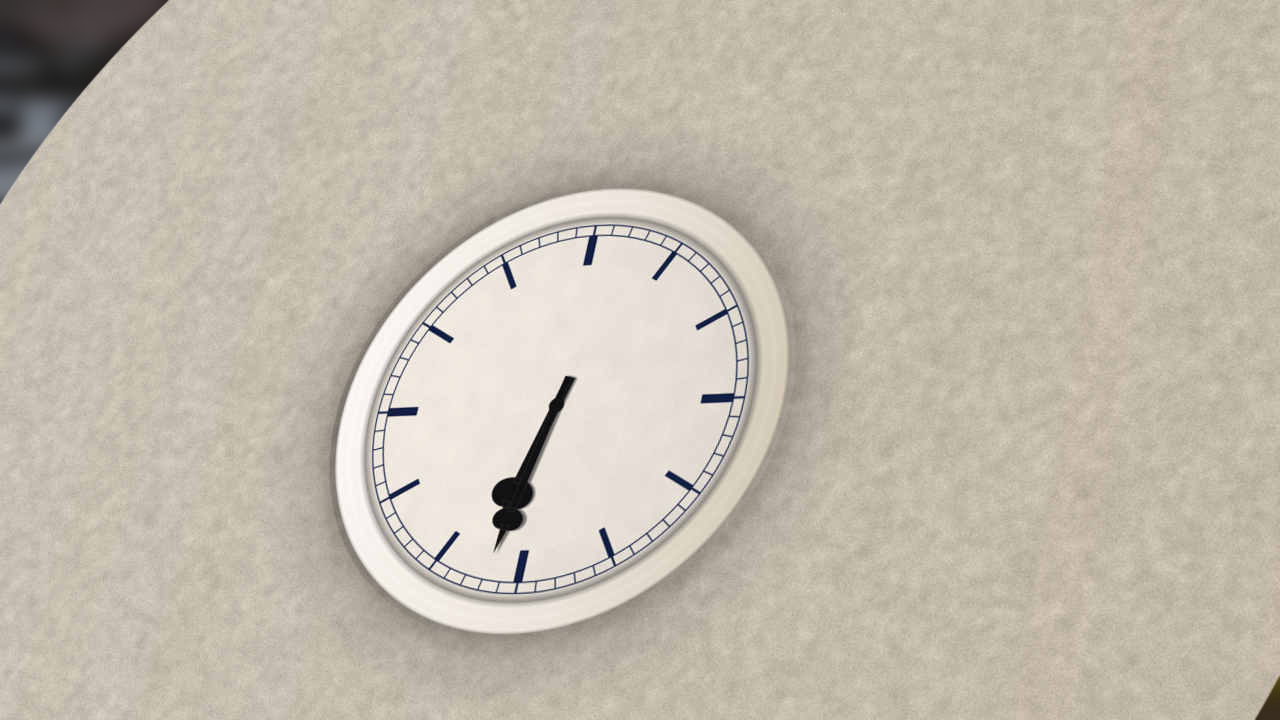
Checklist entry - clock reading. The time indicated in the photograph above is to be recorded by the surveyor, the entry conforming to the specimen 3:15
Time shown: 6:32
